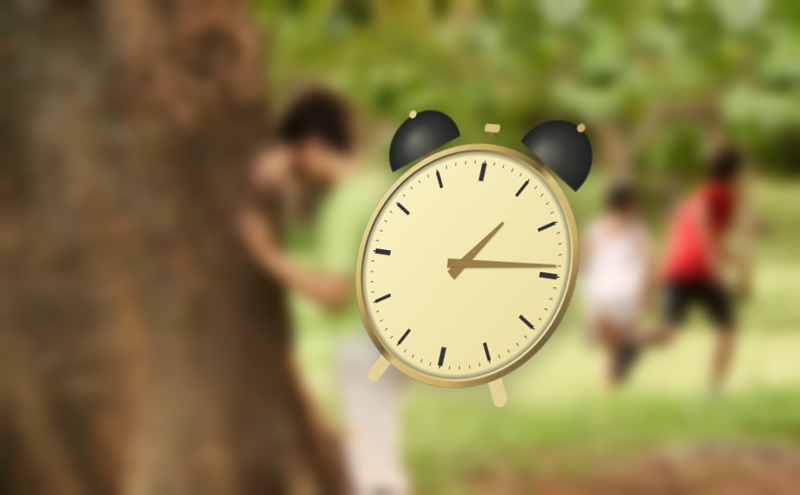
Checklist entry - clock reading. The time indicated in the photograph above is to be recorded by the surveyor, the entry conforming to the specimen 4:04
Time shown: 1:14
